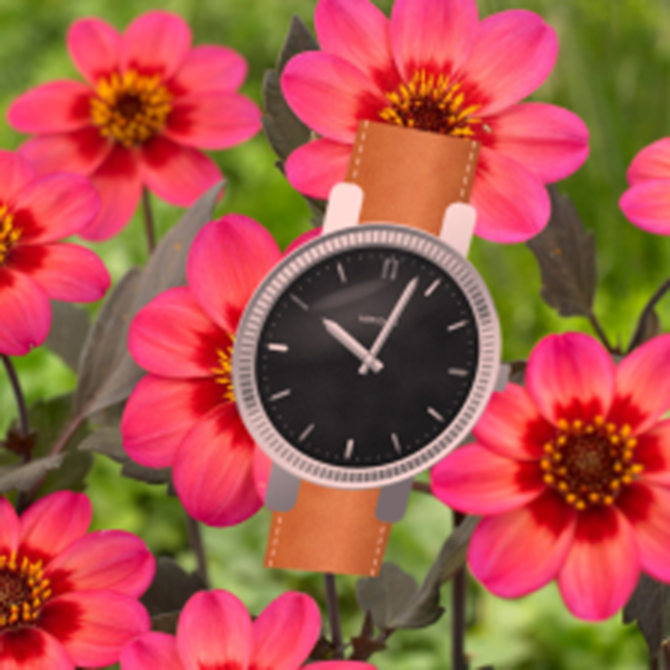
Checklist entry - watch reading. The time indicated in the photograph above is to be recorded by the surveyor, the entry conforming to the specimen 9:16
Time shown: 10:03
